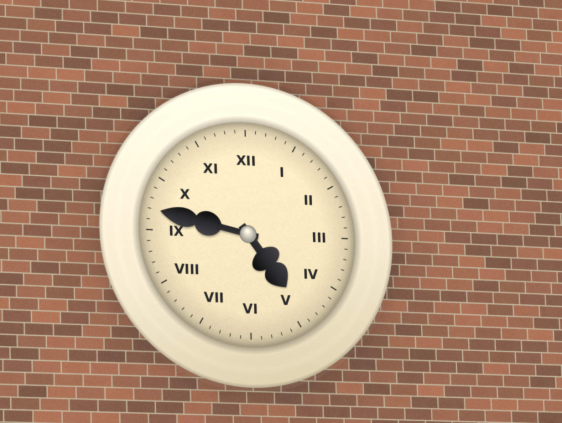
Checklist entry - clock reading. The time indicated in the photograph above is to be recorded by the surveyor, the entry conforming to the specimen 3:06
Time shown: 4:47
